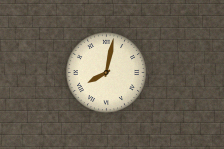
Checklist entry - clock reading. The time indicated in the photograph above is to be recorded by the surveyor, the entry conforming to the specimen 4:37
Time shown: 8:02
